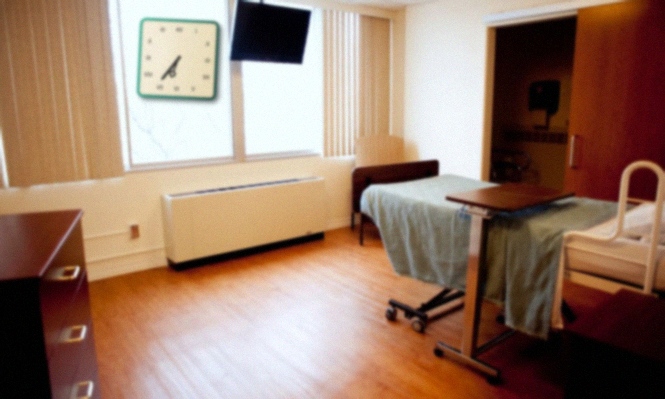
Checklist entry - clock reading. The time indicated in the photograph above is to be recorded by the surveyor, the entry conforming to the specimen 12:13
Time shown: 6:36
